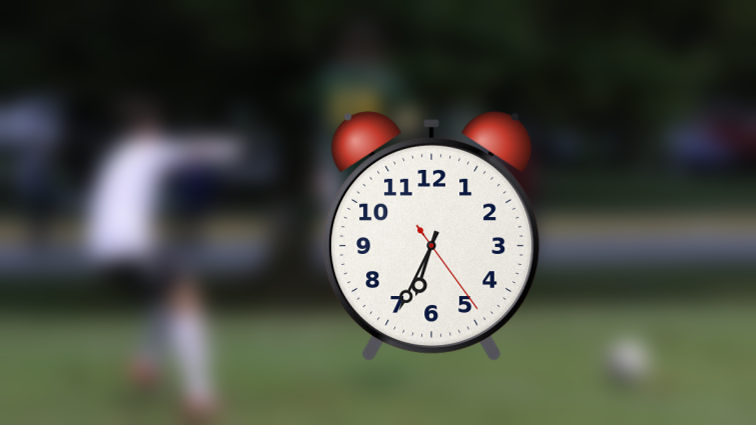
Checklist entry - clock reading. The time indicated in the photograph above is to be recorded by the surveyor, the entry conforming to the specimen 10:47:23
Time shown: 6:34:24
